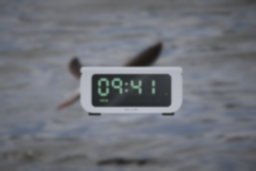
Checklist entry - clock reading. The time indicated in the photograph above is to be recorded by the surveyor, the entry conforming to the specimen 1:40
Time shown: 9:41
